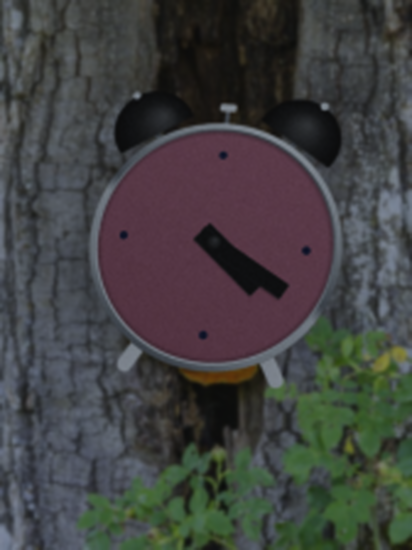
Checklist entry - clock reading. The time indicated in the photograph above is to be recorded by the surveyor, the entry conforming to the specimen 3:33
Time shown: 4:20
